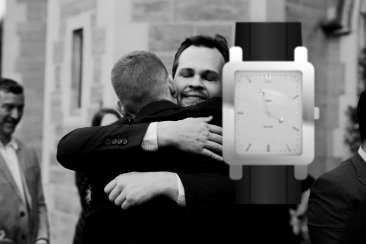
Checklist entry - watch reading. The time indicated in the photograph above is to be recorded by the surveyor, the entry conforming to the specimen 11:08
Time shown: 3:57
